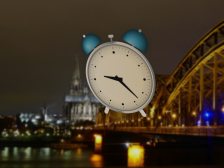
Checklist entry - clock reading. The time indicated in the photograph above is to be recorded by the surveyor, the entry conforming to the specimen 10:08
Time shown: 9:23
